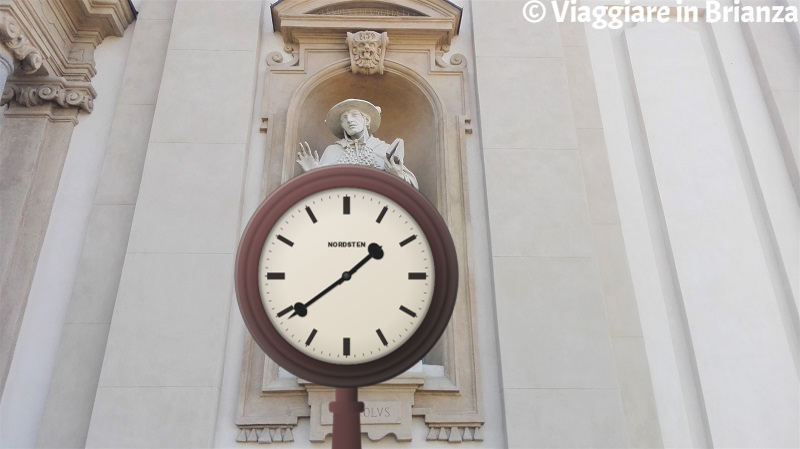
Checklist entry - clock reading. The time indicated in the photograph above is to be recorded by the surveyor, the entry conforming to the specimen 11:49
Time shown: 1:39
